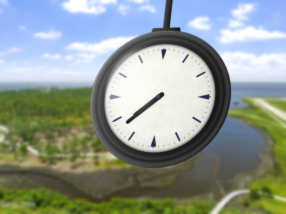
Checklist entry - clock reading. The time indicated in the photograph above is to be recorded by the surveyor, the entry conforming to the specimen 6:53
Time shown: 7:38
